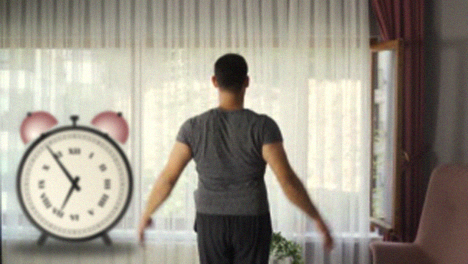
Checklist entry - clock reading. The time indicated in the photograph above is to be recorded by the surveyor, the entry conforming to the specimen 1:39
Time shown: 6:54
